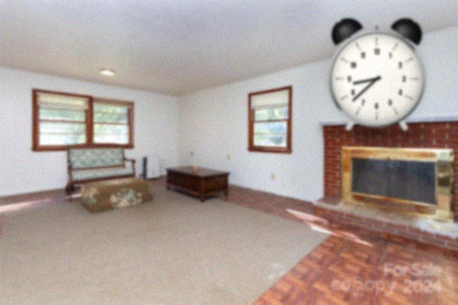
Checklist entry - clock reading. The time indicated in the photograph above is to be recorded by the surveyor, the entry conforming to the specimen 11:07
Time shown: 8:38
